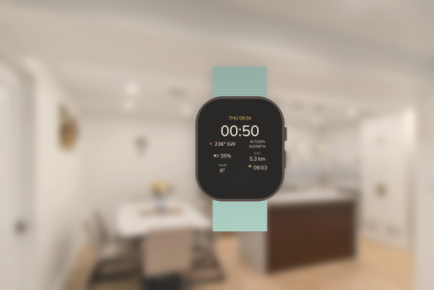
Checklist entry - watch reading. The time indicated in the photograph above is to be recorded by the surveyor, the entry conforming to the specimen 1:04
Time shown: 0:50
